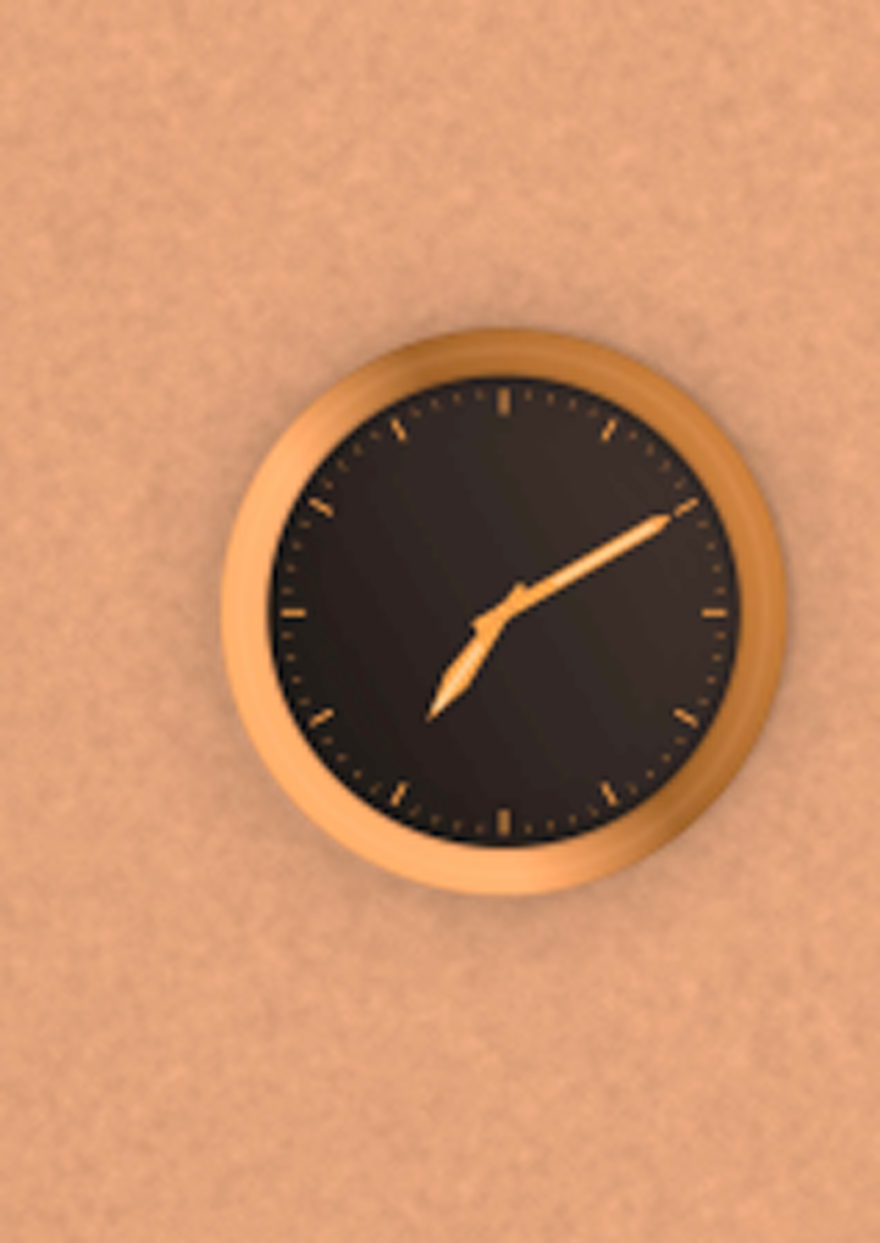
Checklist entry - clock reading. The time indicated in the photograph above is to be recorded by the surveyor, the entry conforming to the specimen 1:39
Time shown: 7:10
